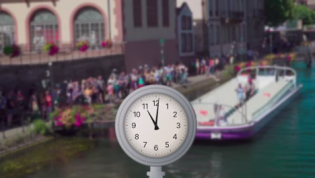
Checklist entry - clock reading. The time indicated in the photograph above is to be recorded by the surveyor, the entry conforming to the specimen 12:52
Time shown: 11:01
